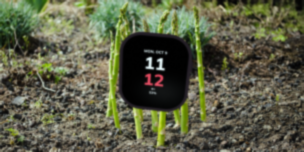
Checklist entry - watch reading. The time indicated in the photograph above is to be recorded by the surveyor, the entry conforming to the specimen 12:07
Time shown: 11:12
